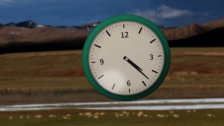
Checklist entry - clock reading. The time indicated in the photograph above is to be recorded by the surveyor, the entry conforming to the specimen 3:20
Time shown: 4:23
